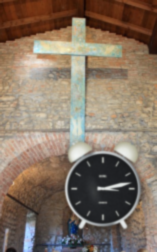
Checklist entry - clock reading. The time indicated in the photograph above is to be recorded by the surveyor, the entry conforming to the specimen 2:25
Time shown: 3:13
